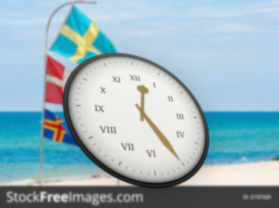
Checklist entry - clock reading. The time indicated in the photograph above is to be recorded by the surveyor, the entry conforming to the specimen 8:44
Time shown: 12:25
